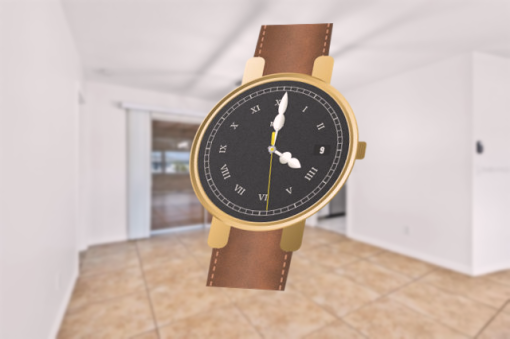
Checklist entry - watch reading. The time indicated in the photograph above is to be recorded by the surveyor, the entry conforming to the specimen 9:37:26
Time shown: 4:00:29
